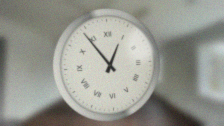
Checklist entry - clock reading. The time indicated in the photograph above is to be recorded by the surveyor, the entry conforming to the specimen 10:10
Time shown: 12:54
